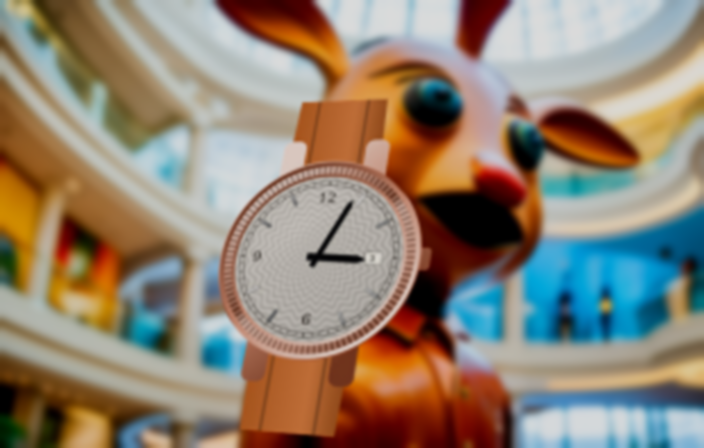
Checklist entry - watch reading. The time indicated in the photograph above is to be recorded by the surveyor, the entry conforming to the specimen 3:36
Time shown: 3:04
